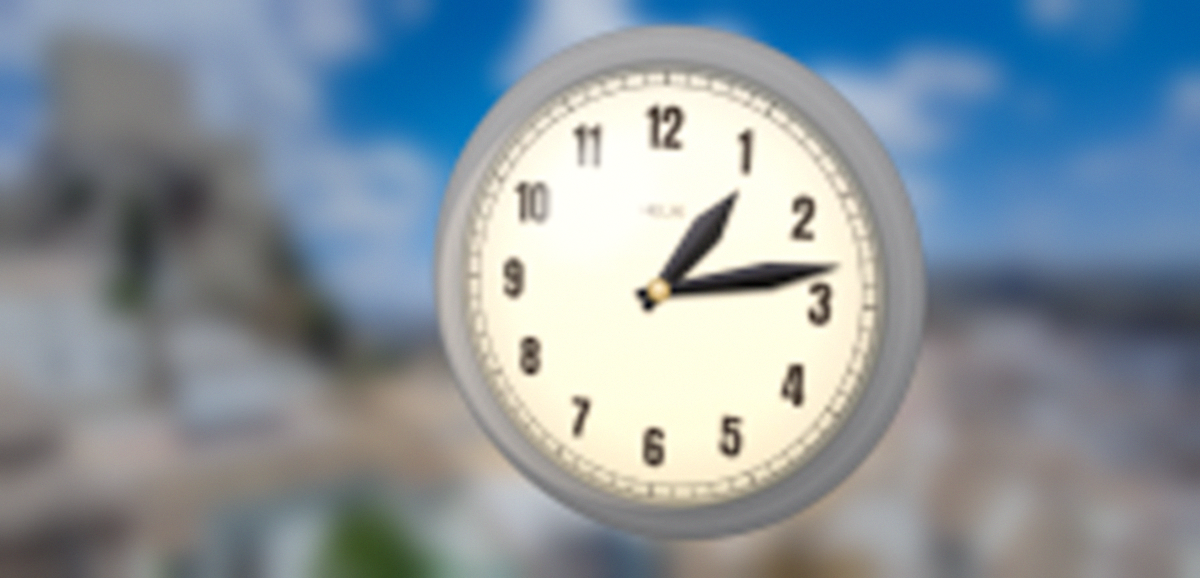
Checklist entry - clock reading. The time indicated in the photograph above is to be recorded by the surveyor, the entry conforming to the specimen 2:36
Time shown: 1:13
